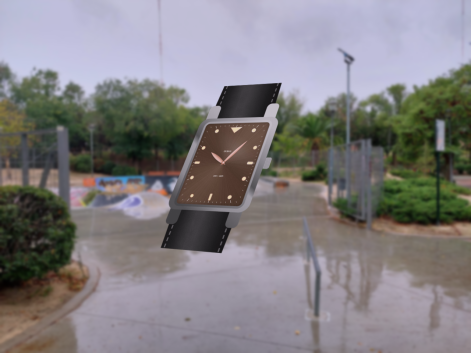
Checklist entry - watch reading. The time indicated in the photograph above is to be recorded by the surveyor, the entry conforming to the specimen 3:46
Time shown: 10:06
